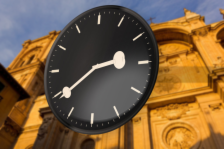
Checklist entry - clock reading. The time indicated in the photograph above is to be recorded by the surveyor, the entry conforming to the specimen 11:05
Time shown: 2:39
